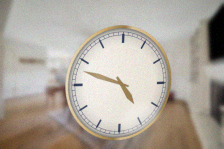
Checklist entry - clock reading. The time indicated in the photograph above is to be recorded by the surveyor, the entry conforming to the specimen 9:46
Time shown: 4:48
